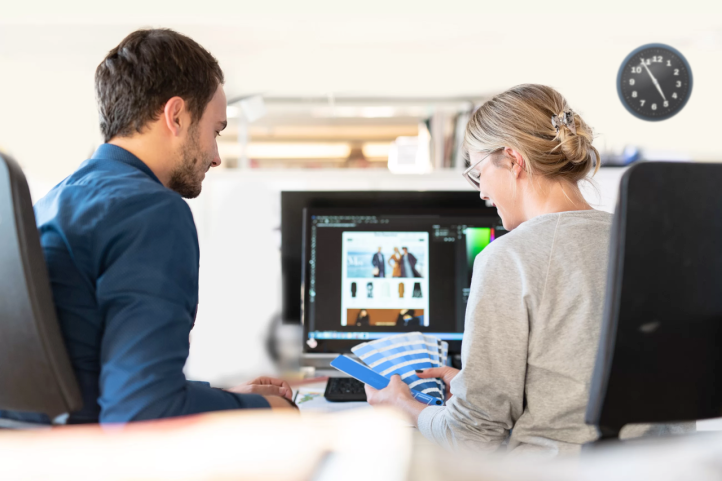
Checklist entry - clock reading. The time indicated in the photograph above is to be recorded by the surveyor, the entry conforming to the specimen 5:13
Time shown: 4:54
